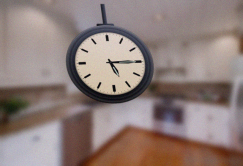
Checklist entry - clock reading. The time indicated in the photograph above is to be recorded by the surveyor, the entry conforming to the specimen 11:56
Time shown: 5:15
